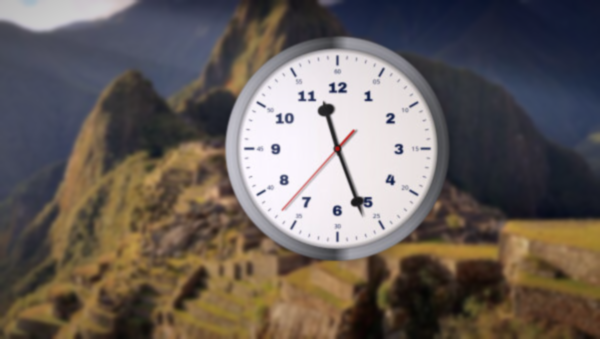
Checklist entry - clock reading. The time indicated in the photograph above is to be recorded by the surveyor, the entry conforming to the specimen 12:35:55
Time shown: 11:26:37
